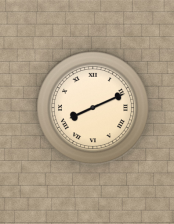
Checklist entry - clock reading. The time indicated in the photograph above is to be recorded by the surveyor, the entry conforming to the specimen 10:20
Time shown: 8:11
